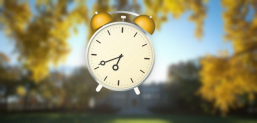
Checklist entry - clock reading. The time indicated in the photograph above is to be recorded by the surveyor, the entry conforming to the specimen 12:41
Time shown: 6:41
